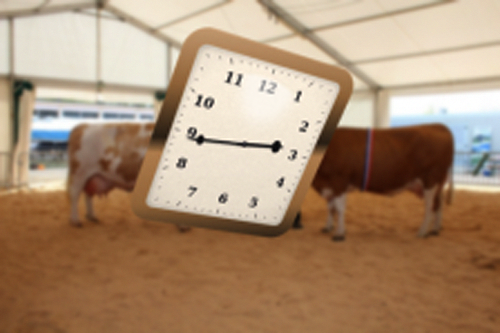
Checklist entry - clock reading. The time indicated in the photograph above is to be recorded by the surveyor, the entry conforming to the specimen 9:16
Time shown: 2:44
